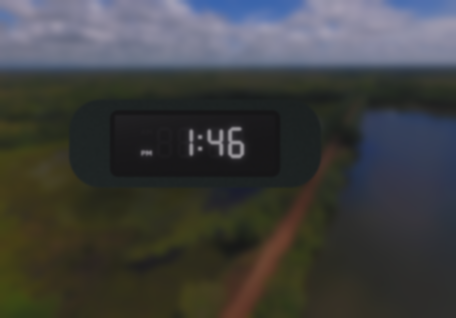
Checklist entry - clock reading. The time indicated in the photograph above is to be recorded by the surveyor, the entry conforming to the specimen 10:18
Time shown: 1:46
